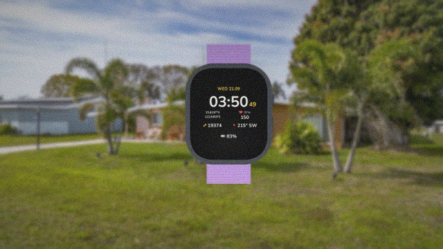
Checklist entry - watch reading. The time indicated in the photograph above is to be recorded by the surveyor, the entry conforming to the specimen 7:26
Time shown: 3:50
